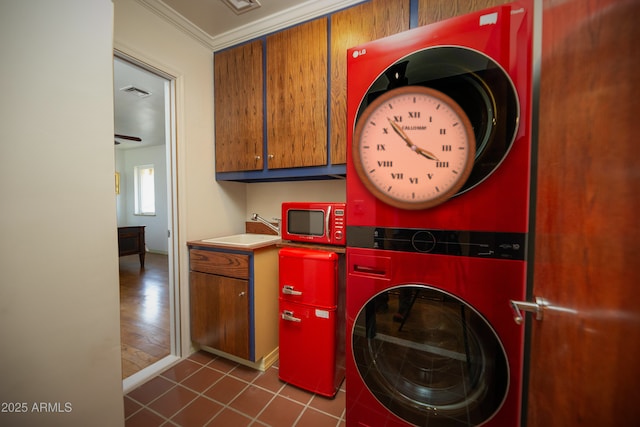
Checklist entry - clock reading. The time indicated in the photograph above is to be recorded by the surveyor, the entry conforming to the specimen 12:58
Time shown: 3:53
